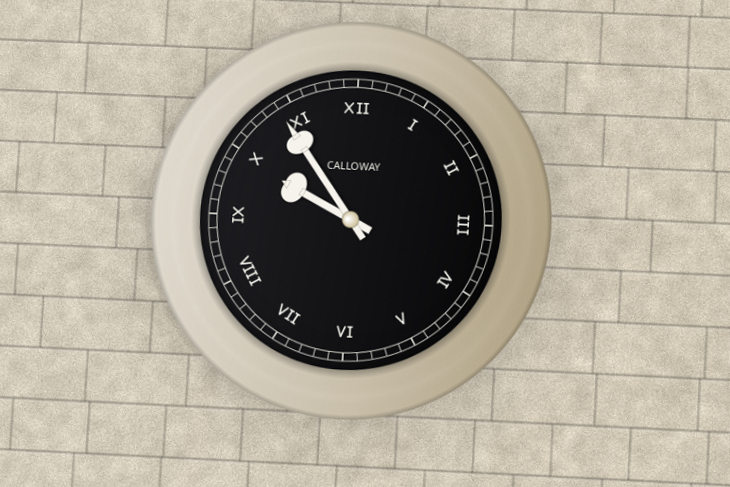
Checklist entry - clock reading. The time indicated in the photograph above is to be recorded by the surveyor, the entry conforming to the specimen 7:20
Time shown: 9:54
